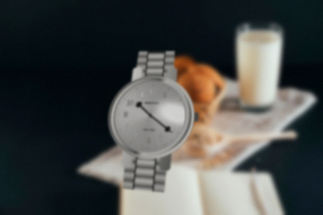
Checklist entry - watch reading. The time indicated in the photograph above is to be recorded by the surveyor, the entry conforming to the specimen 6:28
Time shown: 10:21
